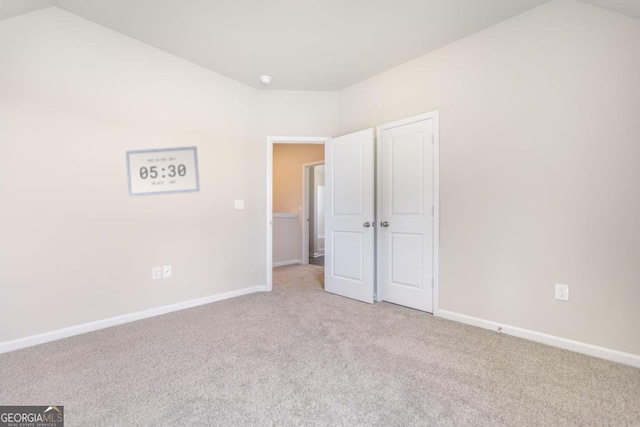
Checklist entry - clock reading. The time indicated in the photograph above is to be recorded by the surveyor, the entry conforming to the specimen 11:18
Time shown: 5:30
